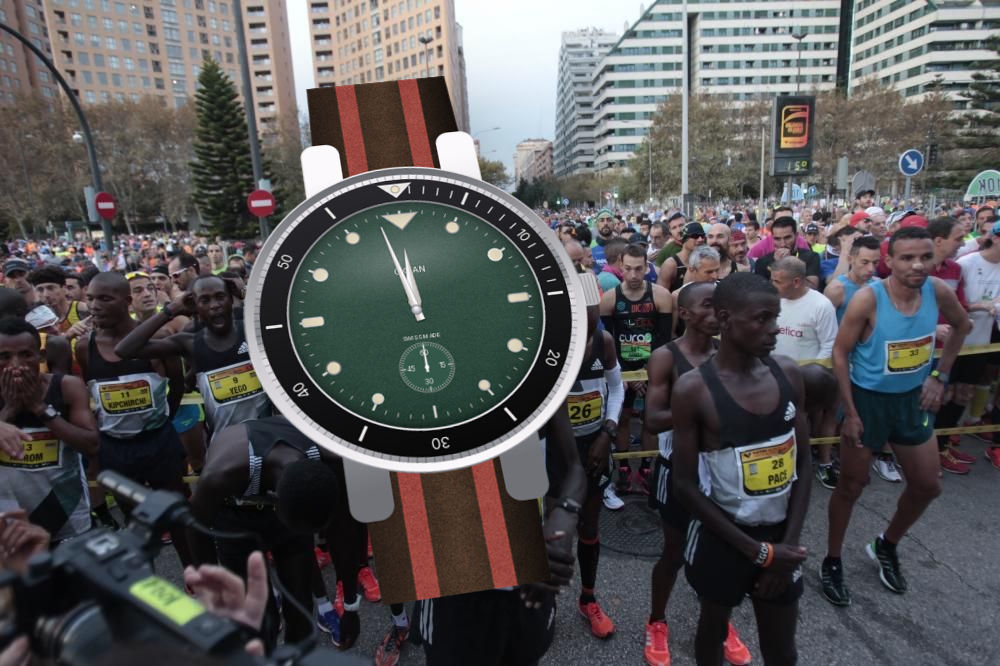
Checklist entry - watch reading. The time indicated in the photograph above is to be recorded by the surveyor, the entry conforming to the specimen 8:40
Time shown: 11:58
